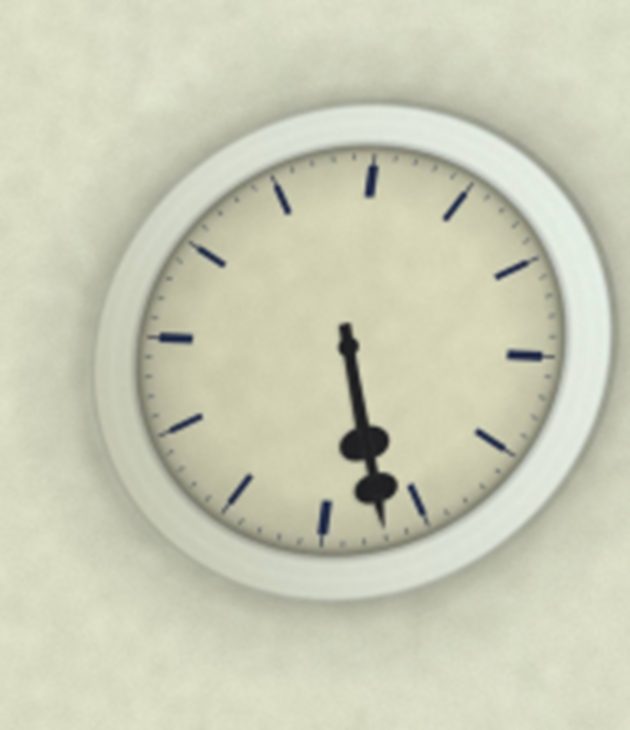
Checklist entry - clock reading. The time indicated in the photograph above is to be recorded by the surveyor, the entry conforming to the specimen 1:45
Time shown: 5:27
